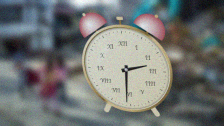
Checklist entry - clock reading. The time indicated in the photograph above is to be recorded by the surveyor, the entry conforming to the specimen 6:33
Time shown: 2:31
